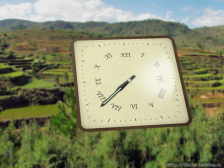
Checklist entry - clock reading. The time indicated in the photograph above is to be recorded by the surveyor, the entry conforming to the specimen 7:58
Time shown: 7:38
